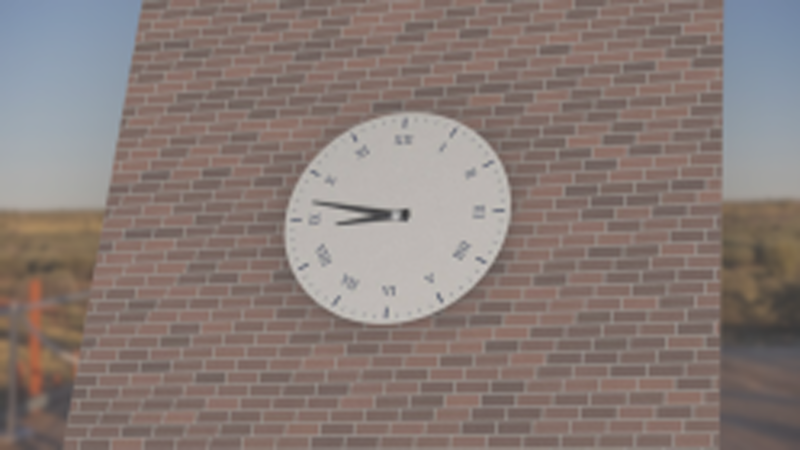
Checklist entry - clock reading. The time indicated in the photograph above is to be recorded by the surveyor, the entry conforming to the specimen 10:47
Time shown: 8:47
